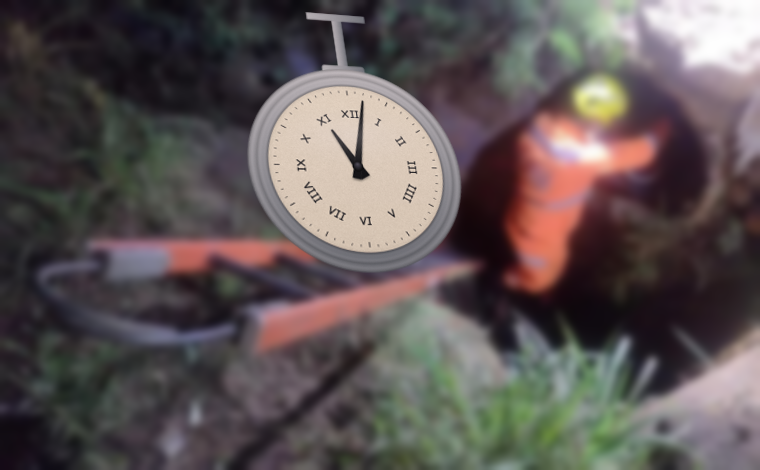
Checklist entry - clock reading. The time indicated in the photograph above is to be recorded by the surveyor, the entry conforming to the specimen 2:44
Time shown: 11:02
